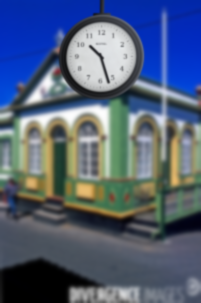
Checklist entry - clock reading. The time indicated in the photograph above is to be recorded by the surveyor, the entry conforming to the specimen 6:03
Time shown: 10:27
